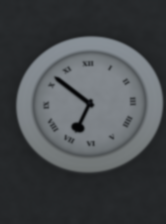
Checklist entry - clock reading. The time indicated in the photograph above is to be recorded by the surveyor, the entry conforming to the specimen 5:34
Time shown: 6:52
